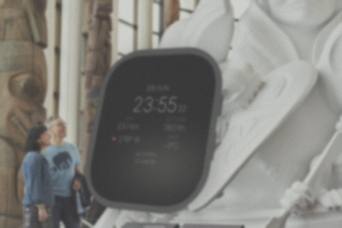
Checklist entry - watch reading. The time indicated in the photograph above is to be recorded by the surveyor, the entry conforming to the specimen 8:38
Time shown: 23:55
